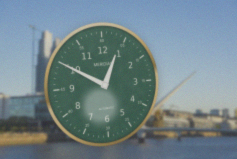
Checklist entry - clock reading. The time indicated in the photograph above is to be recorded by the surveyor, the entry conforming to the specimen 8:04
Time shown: 12:50
